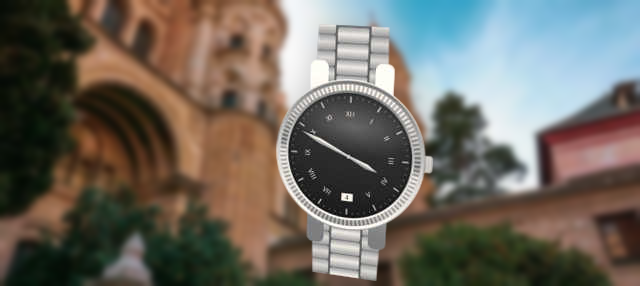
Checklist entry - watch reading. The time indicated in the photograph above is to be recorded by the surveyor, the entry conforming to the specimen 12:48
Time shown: 3:49
